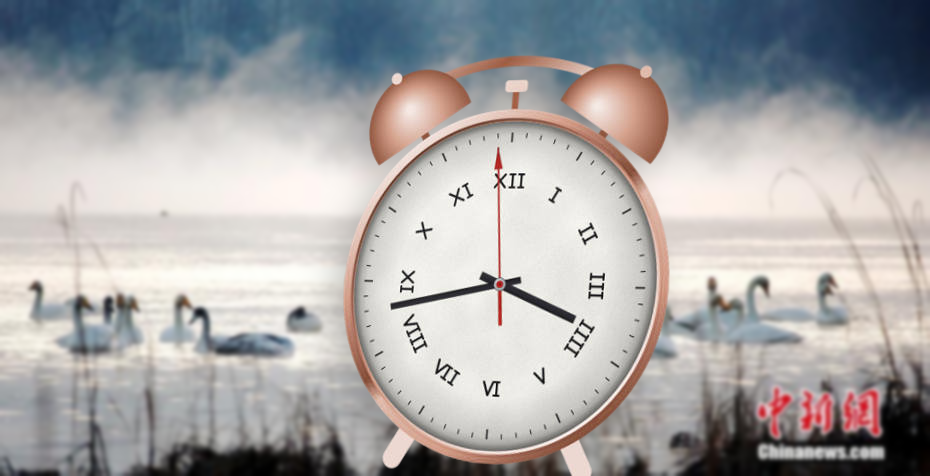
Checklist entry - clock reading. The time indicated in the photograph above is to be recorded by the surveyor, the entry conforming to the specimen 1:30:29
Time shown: 3:42:59
